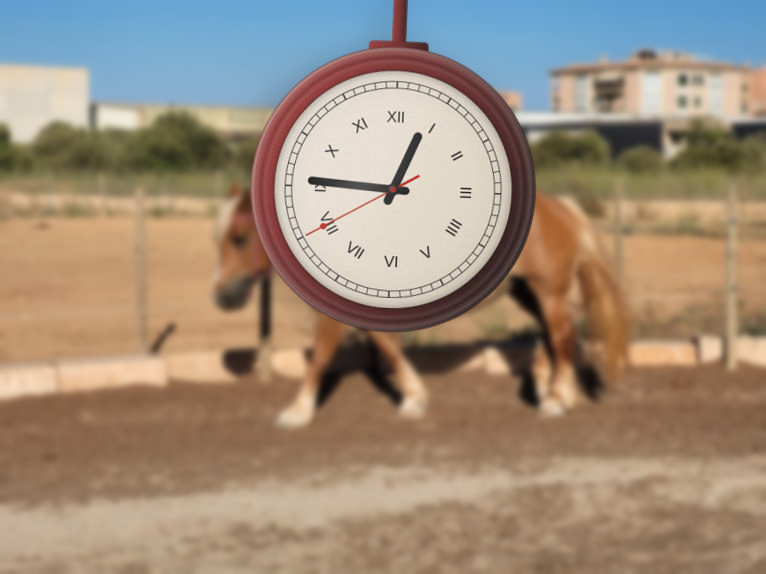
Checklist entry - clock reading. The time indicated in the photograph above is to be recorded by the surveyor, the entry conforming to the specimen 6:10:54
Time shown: 12:45:40
